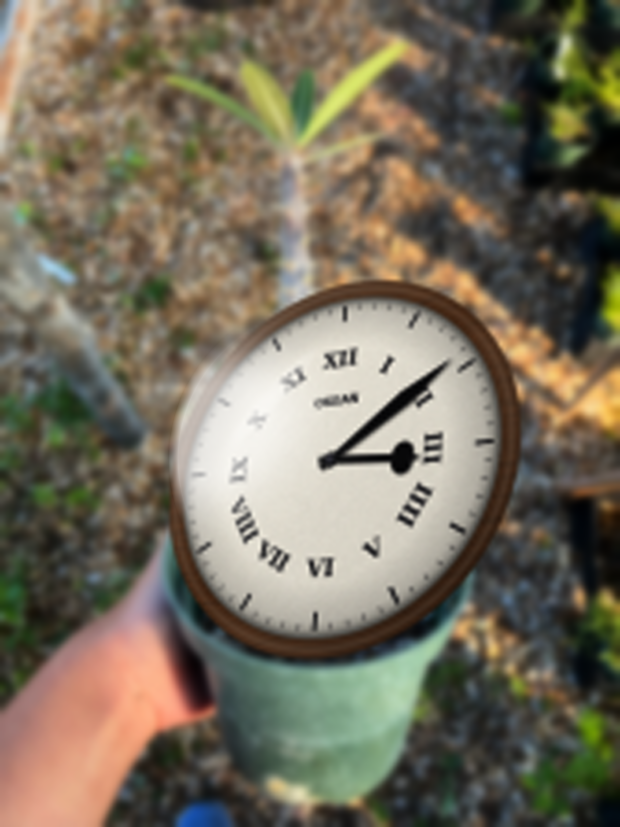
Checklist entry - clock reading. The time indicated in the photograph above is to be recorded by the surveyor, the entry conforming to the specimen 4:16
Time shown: 3:09
